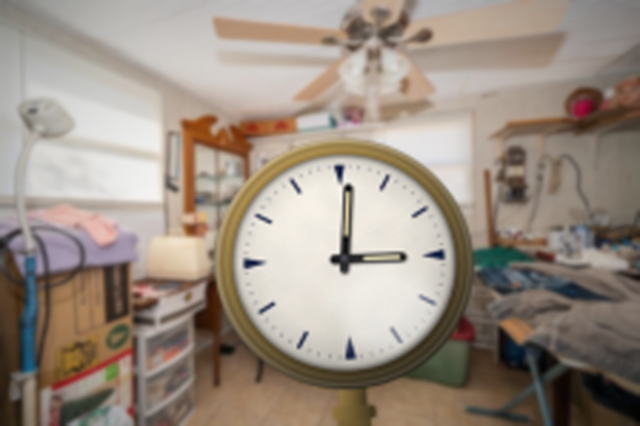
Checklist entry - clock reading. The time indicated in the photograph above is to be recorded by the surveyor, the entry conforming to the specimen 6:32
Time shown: 3:01
